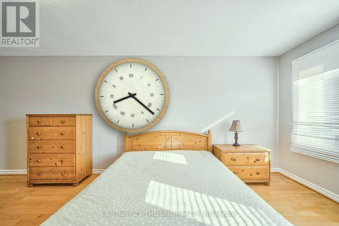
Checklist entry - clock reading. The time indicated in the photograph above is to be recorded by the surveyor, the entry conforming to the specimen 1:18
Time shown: 8:22
